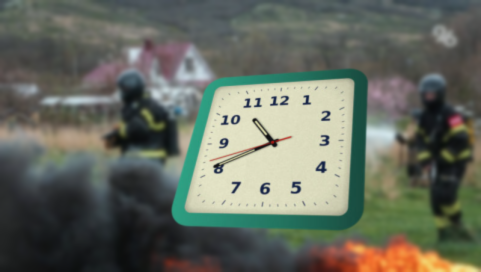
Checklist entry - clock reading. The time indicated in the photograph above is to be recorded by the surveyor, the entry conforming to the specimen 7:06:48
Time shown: 10:40:42
